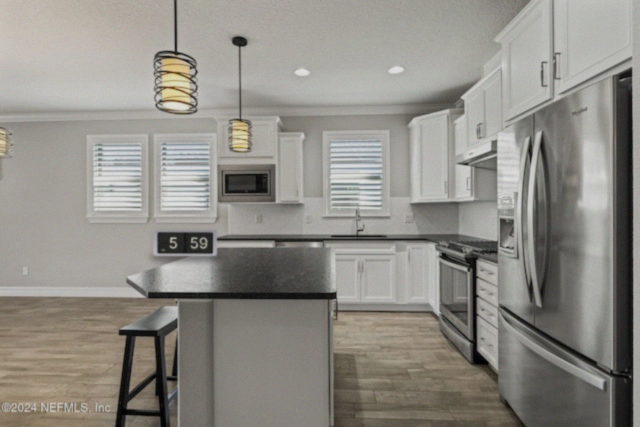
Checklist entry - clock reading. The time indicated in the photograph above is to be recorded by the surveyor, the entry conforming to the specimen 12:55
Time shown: 5:59
